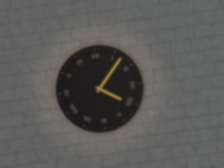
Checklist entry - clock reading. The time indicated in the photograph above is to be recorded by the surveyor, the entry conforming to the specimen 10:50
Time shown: 4:07
